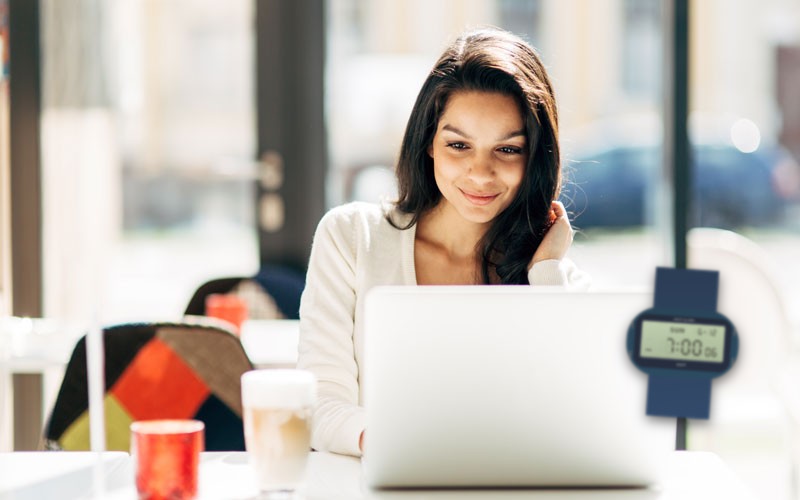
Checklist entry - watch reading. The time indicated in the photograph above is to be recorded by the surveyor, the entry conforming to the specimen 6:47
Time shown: 7:00
